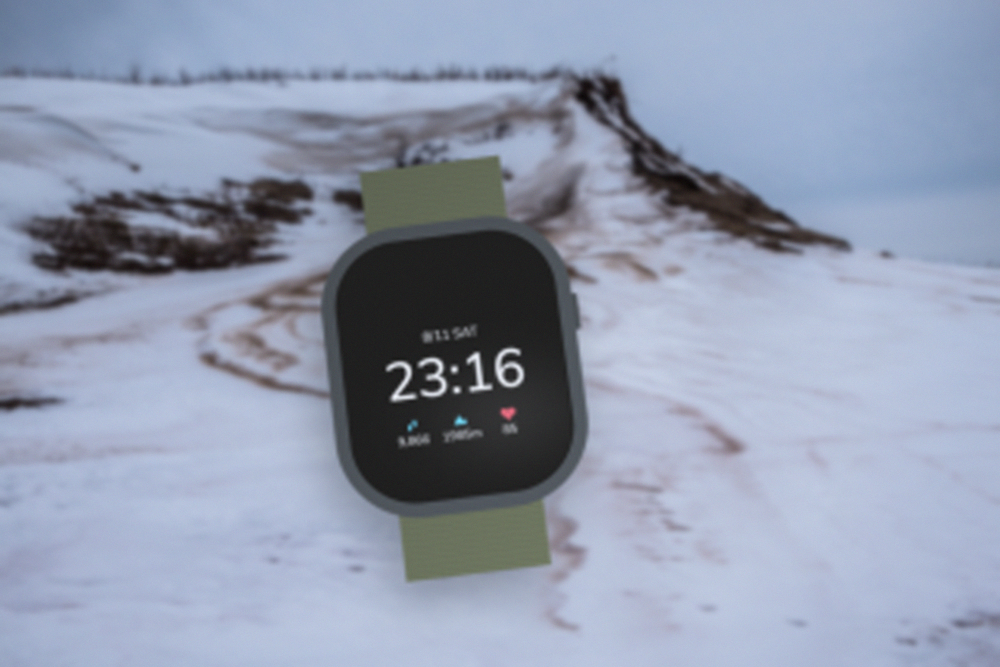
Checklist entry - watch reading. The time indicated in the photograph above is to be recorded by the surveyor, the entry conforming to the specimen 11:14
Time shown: 23:16
